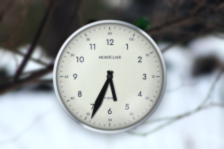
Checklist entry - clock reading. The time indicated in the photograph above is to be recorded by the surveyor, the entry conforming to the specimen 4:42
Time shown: 5:34
